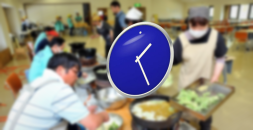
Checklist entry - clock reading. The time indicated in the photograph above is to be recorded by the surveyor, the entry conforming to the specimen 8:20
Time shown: 1:25
